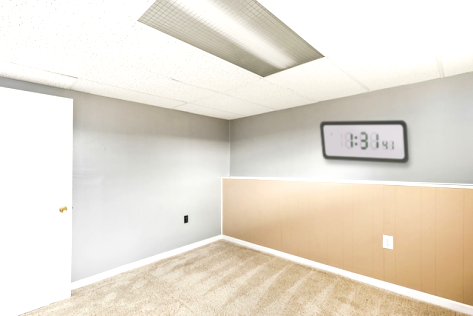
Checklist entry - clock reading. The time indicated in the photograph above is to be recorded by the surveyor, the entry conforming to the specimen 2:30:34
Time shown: 1:31:41
